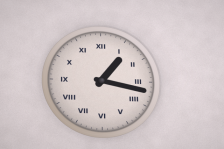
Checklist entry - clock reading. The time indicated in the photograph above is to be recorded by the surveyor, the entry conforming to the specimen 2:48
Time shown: 1:17
